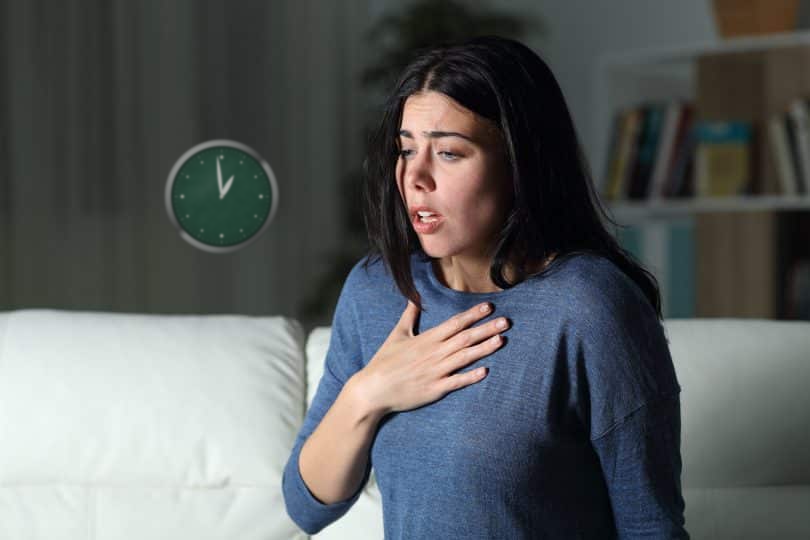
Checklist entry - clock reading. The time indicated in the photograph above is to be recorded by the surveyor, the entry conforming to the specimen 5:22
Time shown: 12:59
